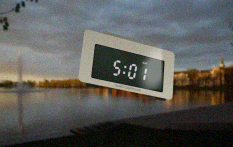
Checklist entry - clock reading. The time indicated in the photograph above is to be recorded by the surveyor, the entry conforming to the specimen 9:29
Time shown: 5:01
